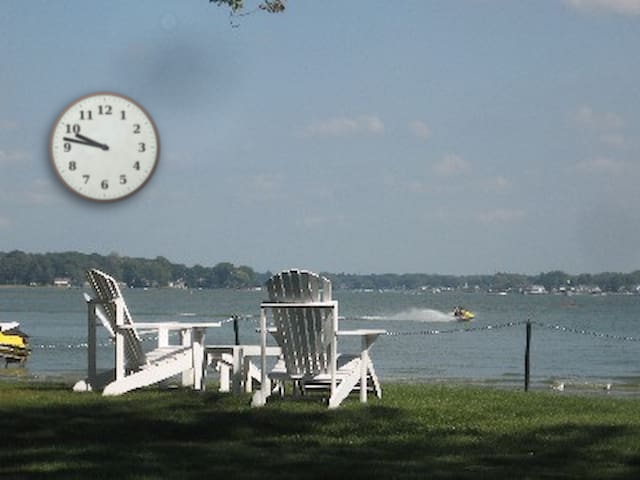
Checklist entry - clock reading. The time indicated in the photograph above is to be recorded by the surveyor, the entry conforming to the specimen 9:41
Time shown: 9:47
